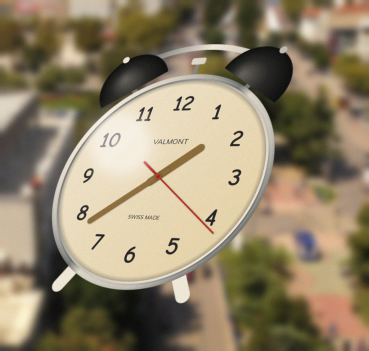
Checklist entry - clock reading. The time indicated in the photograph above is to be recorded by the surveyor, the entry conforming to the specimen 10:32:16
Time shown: 1:38:21
